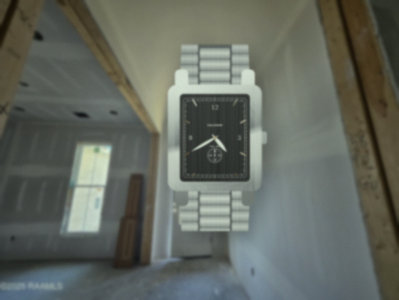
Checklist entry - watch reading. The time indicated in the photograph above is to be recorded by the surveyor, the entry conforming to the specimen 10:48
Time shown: 4:40
